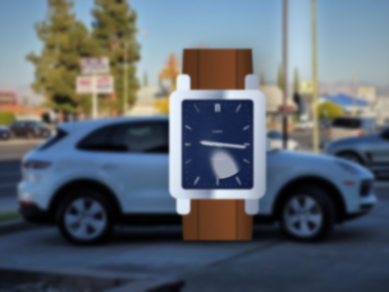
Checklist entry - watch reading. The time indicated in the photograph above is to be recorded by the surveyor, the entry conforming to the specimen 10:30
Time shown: 9:16
